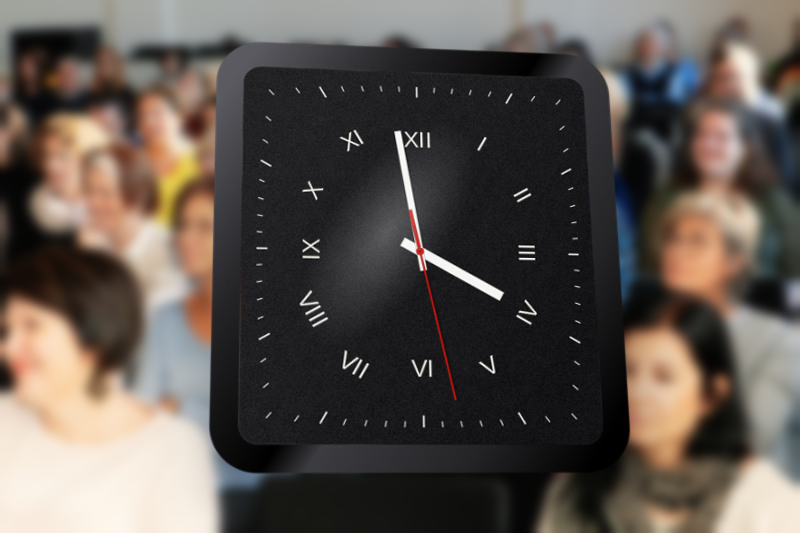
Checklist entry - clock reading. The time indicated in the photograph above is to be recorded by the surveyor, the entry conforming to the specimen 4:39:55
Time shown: 3:58:28
